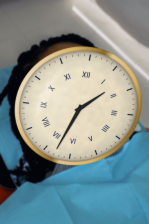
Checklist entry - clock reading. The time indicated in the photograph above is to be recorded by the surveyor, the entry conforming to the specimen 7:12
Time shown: 1:33
